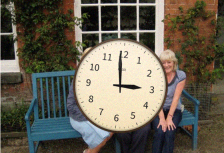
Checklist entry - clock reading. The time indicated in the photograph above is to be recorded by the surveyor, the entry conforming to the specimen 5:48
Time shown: 2:59
